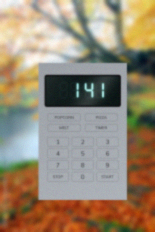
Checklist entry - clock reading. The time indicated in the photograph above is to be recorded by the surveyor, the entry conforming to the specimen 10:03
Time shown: 1:41
